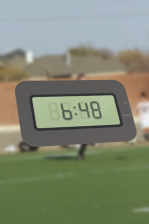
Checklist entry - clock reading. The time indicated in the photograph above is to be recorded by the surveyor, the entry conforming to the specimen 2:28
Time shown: 6:48
